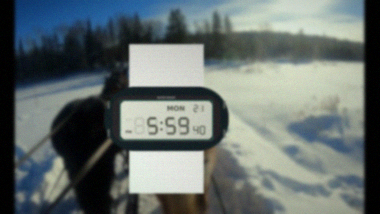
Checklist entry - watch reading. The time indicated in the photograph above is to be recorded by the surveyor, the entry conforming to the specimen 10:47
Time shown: 5:59
